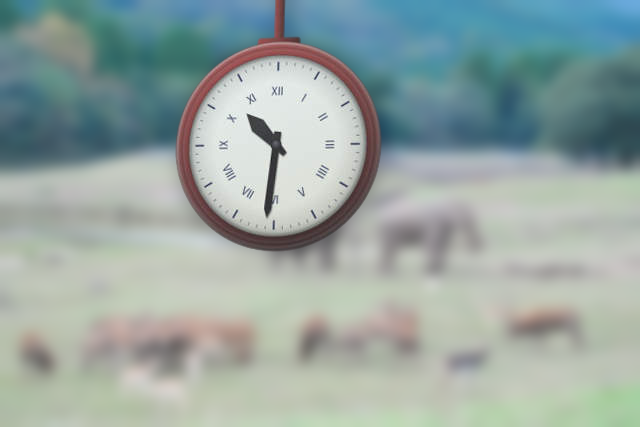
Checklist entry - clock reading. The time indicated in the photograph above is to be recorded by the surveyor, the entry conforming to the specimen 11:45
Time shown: 10:31
